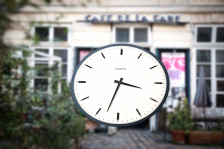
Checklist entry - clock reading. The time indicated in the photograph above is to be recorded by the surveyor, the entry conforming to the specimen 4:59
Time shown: 3:33
